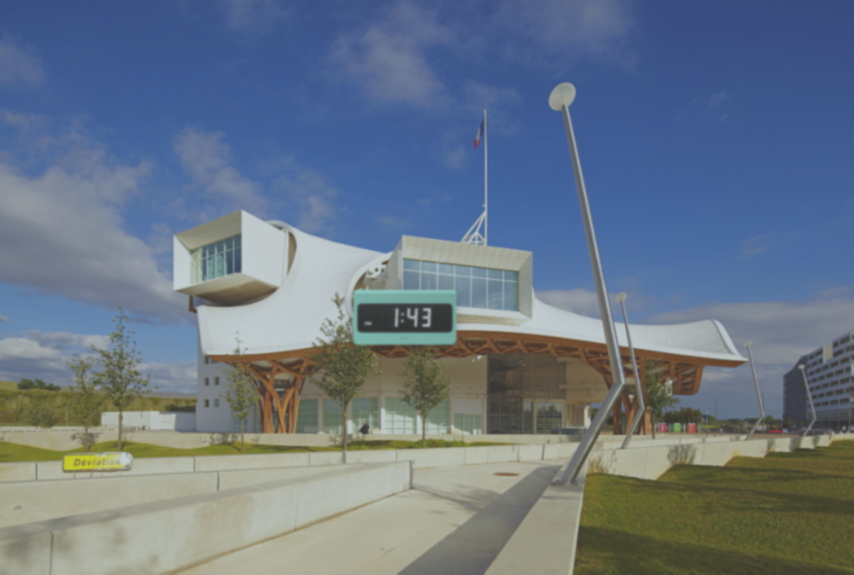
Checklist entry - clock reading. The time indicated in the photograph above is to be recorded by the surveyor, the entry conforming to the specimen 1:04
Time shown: 1:43
